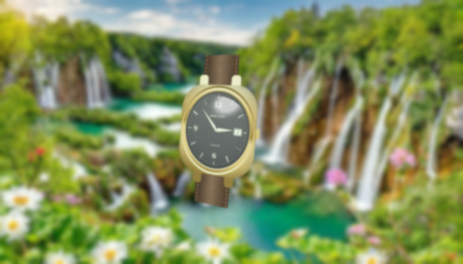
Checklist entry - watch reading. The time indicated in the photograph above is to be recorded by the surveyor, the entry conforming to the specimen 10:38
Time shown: 2:53
